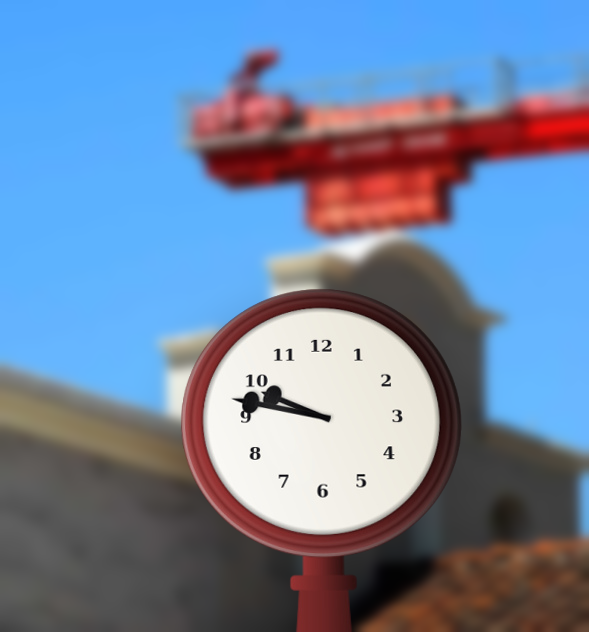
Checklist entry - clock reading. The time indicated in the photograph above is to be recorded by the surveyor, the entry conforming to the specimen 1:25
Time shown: 9:47
